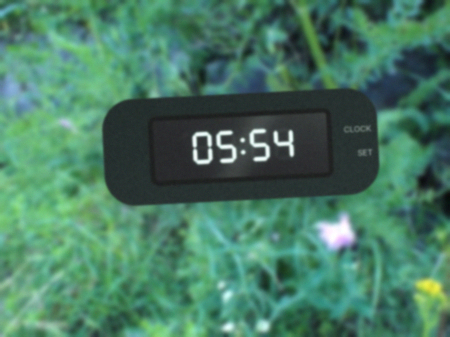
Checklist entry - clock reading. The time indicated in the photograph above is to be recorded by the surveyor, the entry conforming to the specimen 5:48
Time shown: 5:54
